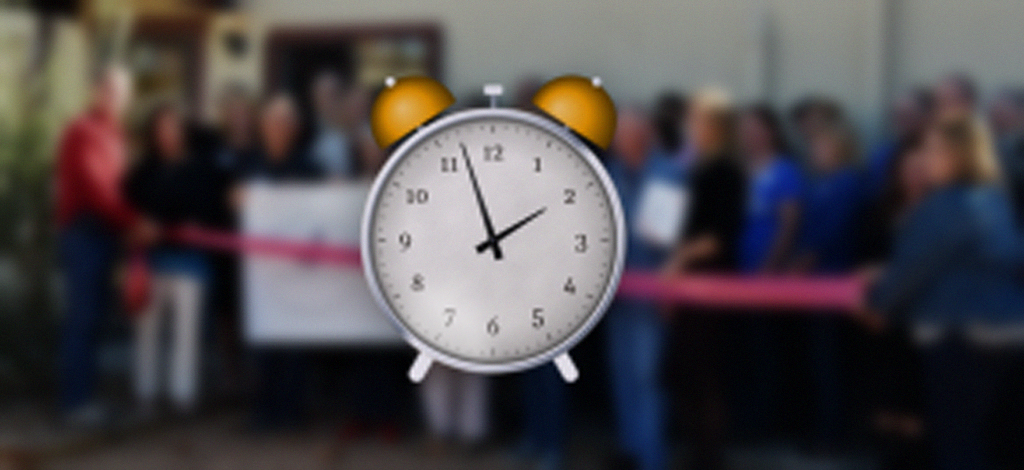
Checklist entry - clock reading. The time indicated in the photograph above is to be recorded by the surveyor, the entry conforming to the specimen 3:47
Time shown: 1:57
